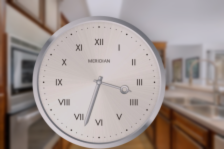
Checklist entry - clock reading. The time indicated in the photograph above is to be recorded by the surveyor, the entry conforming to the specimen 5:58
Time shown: 3:33
